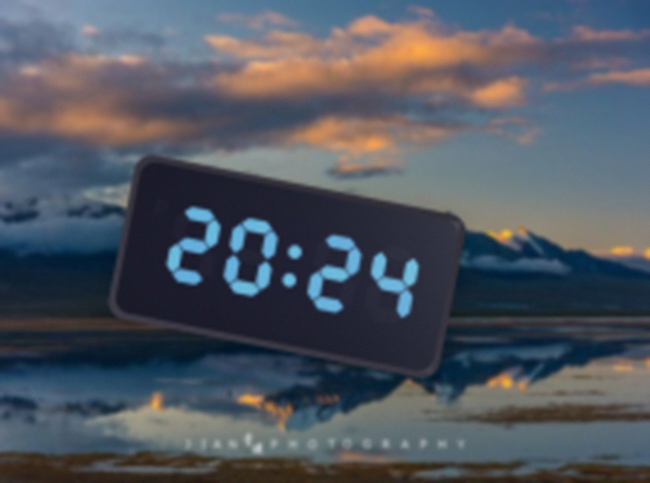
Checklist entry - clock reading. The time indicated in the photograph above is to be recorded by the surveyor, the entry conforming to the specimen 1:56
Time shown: 20:24
